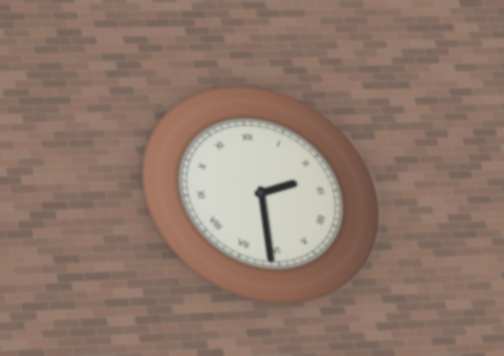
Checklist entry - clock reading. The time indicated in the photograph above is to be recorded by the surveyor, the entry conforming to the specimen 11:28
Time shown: 2:31
